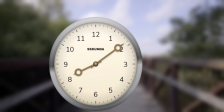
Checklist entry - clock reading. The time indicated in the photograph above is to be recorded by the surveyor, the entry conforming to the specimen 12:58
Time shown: 8:09
